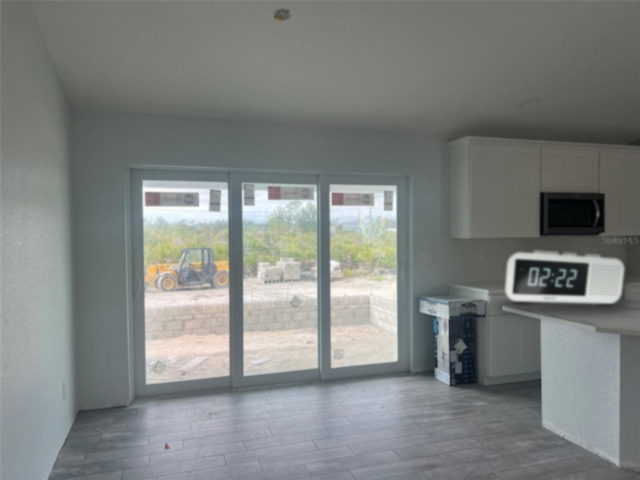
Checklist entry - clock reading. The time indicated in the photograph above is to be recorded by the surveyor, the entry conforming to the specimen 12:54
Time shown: 2:22
